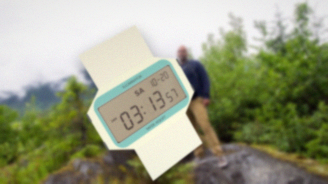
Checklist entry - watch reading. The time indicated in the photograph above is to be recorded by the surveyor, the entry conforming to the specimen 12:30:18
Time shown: 3:13:57
